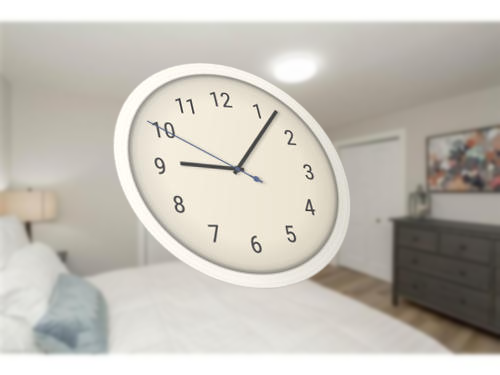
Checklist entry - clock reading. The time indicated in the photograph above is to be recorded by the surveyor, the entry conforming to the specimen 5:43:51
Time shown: 9:06:50
